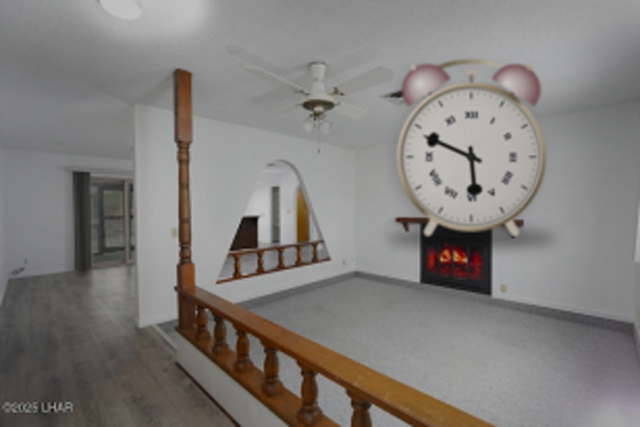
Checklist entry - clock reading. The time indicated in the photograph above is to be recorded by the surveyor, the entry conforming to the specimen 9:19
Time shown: 5:49
